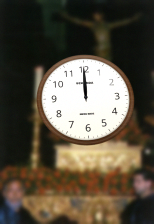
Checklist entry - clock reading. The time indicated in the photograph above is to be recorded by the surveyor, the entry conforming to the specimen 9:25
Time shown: 12:00
